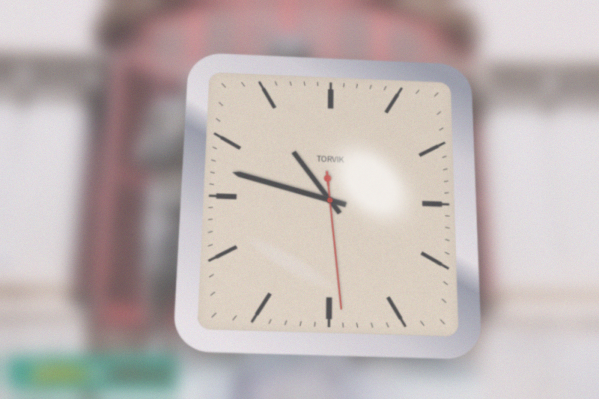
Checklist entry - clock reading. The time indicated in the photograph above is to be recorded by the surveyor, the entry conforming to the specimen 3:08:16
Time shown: 10:47:29
